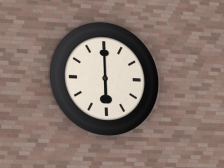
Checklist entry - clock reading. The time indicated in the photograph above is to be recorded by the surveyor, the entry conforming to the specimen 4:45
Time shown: 6:00
